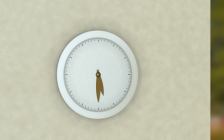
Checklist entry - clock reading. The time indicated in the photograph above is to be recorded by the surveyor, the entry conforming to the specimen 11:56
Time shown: 5:30
